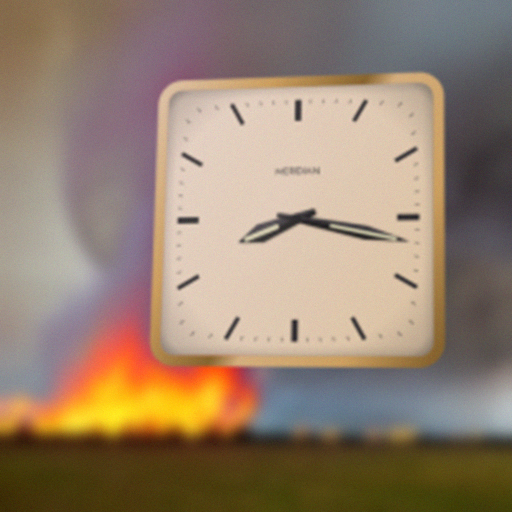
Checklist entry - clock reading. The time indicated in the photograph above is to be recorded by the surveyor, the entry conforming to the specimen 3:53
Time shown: 8:17
